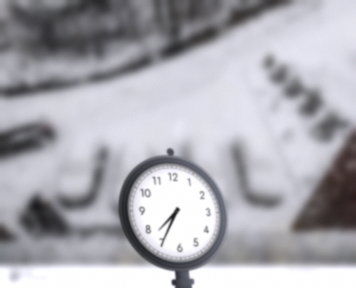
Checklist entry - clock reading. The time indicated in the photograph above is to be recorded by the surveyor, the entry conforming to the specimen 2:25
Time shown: 7:35
